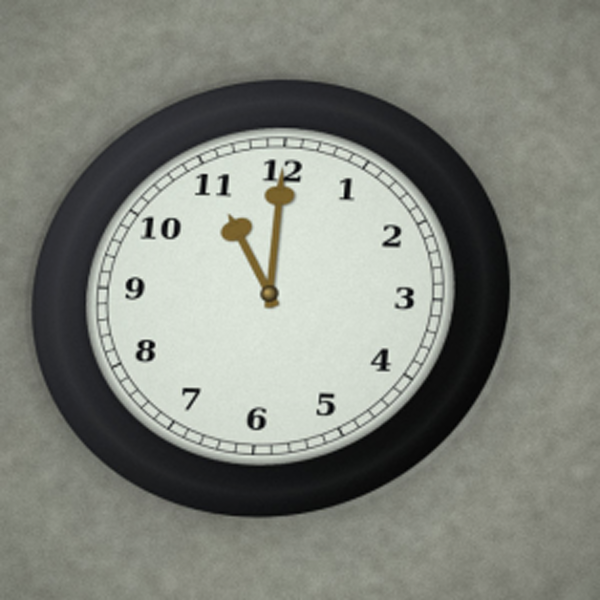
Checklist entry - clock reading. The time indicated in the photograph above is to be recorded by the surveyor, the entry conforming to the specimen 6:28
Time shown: 11:00
